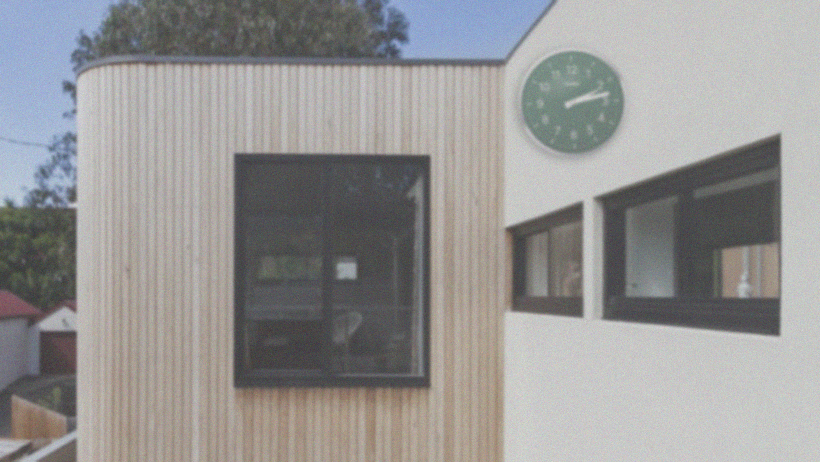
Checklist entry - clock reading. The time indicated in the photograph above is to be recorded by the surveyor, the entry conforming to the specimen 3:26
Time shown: 2:13
